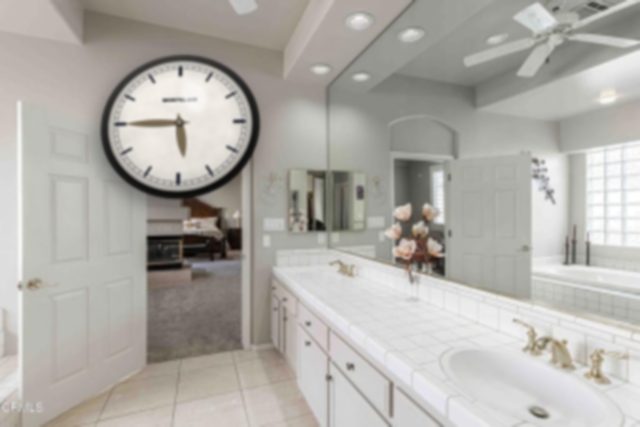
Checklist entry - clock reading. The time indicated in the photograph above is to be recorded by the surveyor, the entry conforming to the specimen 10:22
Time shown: 5:45
